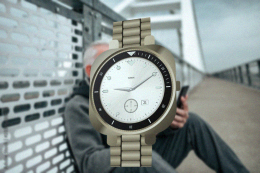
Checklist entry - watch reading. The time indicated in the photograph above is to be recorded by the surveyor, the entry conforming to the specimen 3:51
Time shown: 9:10
